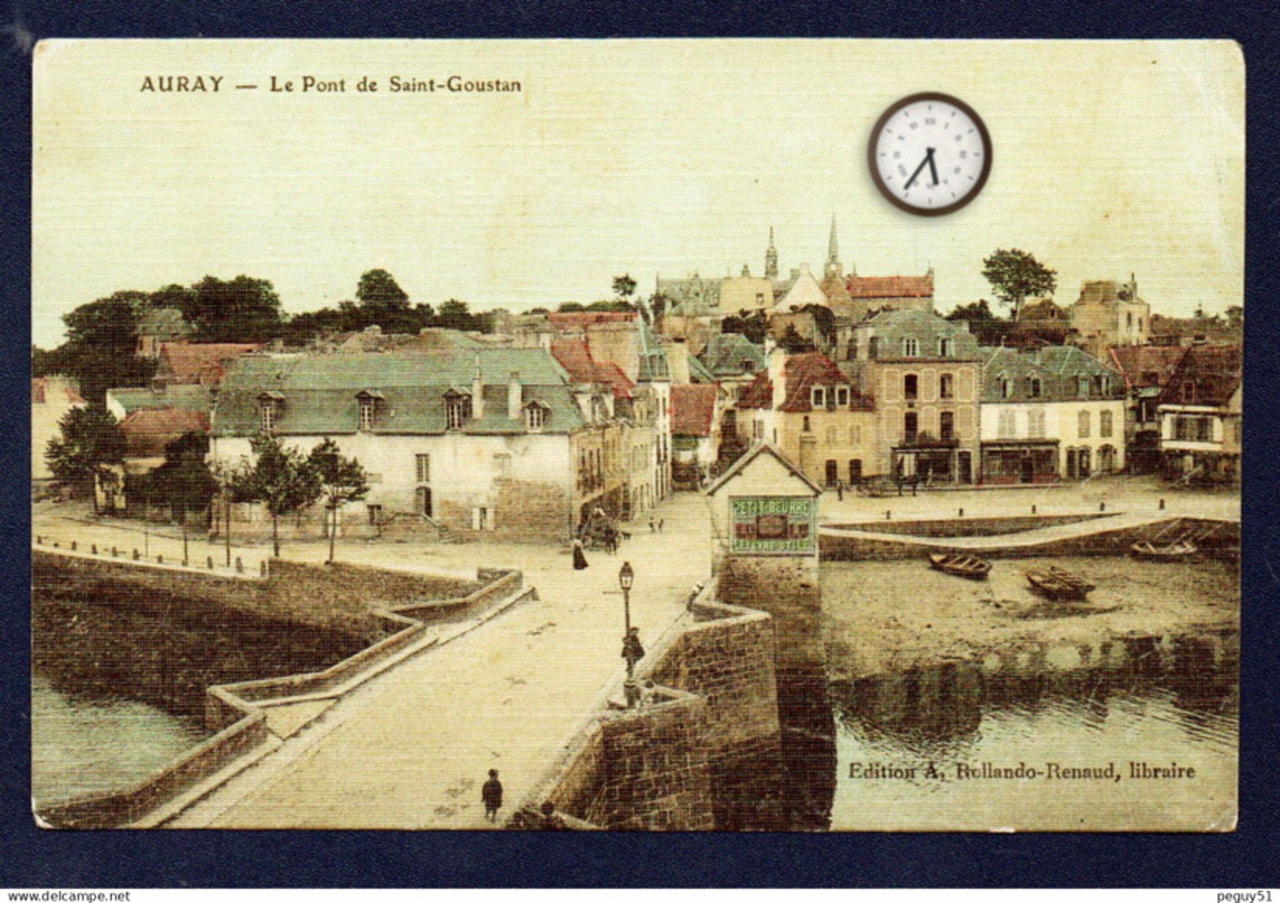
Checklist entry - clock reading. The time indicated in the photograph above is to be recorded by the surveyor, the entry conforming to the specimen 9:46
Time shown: 5:36
